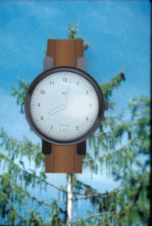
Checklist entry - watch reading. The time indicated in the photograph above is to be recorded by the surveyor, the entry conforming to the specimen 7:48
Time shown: 8:02
